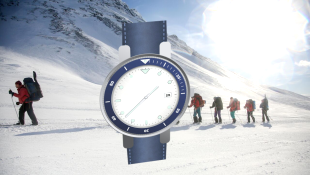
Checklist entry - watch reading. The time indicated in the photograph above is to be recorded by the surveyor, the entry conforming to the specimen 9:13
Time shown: 1:38
